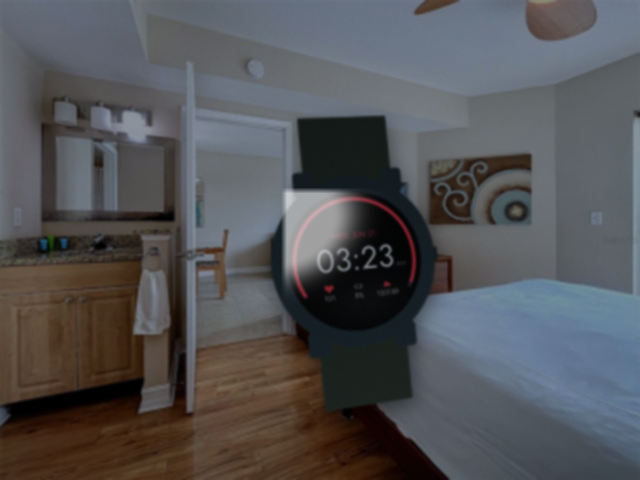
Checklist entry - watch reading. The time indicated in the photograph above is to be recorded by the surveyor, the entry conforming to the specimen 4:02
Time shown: 3:23
